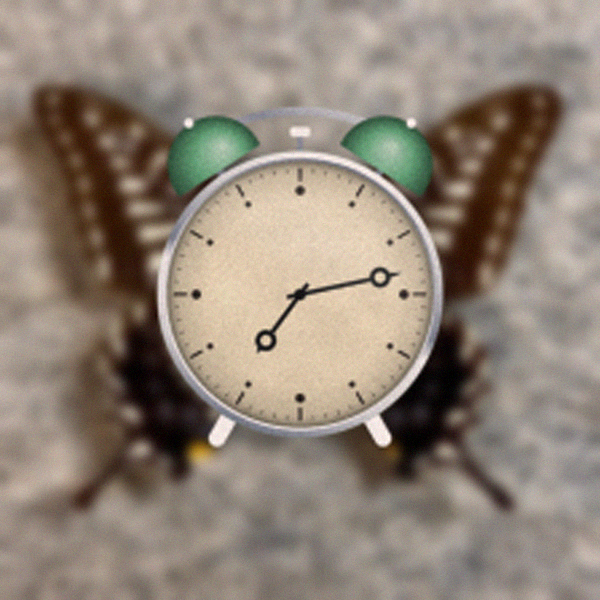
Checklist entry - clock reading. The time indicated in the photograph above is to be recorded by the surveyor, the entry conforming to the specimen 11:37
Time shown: 7:13
